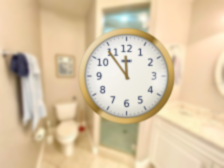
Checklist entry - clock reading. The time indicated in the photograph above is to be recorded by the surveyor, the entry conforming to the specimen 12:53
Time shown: 11:54
